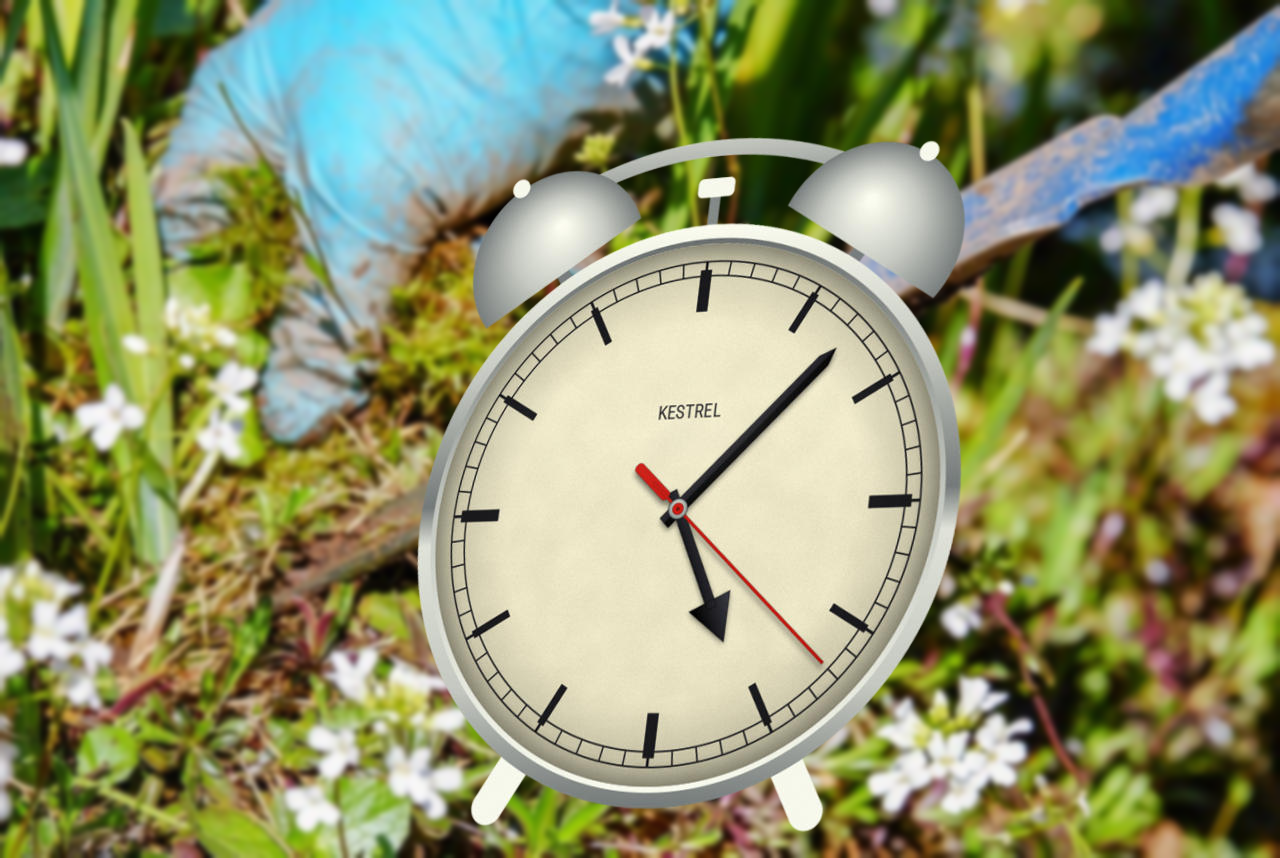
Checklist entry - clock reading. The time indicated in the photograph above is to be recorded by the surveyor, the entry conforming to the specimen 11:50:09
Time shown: 5:07:22
